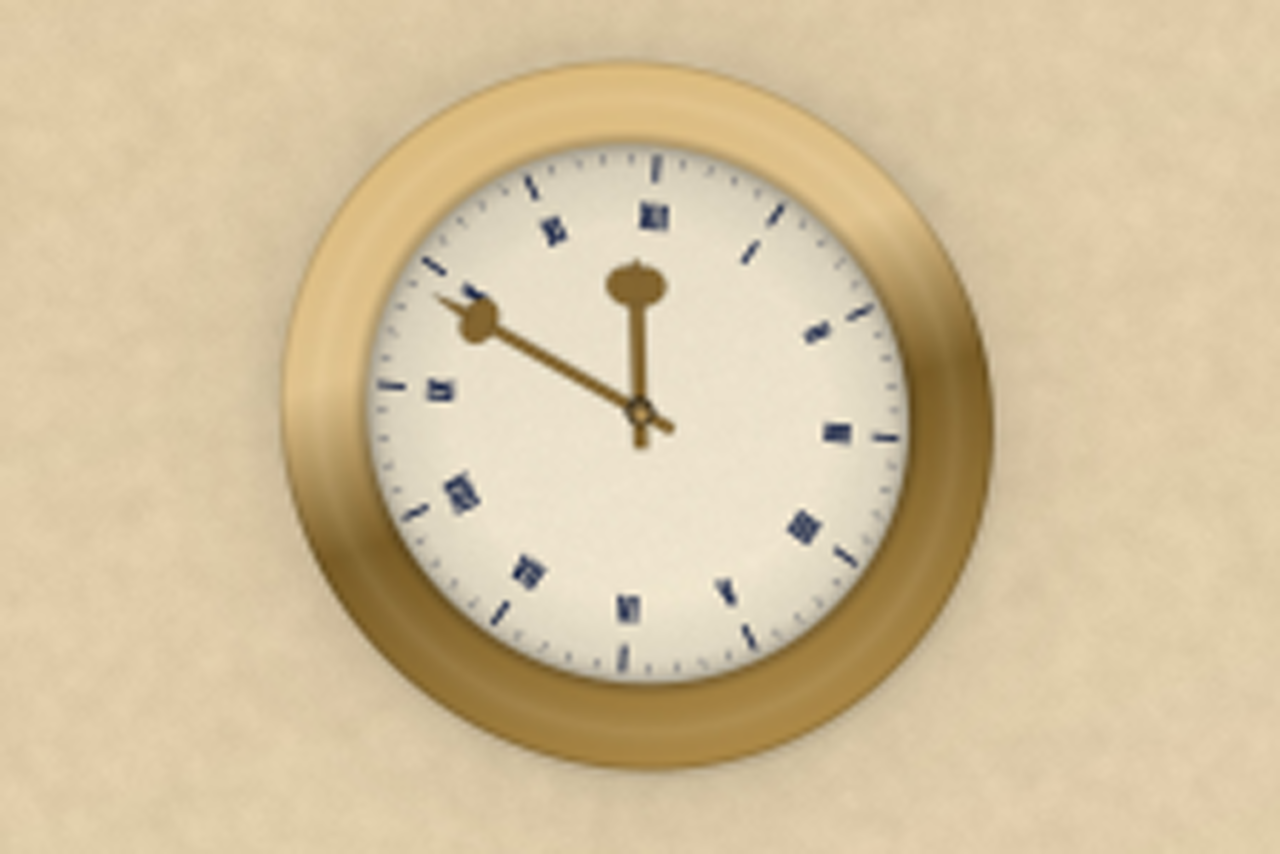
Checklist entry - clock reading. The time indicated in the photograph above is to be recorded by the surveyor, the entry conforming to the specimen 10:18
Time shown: 11:49
